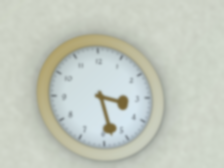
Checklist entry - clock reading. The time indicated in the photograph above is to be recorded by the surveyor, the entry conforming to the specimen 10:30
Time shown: 3:28
